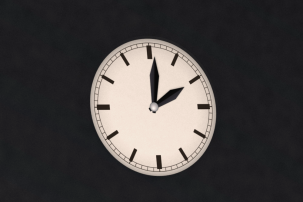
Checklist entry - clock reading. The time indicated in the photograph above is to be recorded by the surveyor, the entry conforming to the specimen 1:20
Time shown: 2:01
